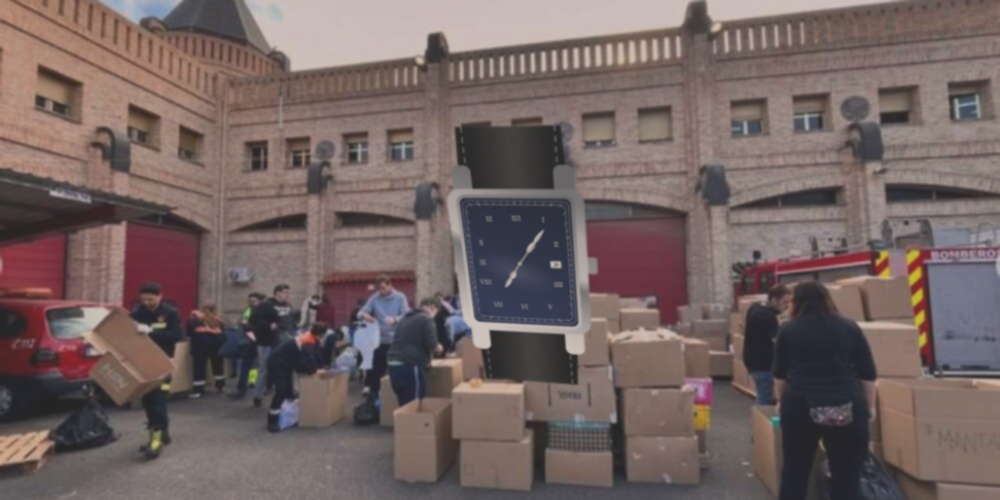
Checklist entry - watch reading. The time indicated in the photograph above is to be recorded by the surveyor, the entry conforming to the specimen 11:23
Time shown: 7:06
